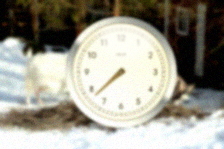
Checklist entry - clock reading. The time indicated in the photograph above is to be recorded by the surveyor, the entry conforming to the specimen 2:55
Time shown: 7:38
